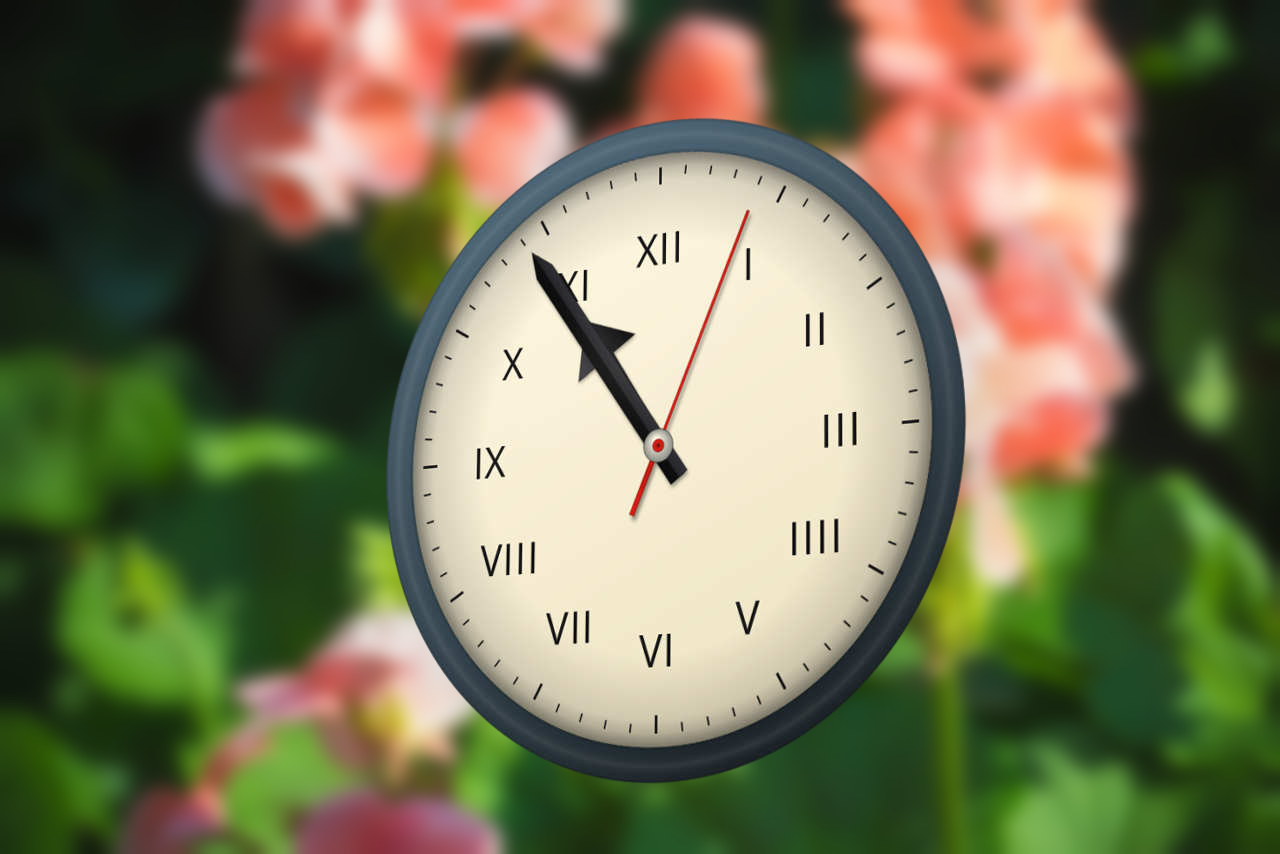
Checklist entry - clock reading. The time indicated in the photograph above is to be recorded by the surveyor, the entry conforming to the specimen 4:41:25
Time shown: 10:54:04
